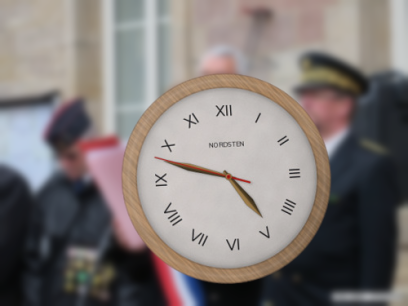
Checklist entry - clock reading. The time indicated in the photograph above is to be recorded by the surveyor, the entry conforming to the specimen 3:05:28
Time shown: 4:47:48
